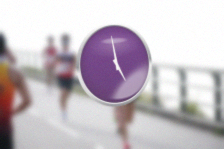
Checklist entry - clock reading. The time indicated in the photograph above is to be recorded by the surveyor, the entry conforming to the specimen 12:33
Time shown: 4:58
